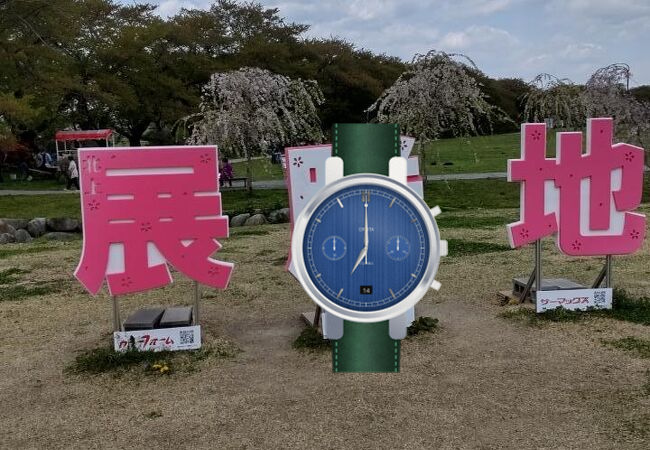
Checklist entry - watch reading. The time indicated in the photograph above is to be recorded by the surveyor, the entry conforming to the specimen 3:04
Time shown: 7:00
